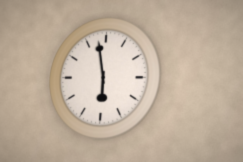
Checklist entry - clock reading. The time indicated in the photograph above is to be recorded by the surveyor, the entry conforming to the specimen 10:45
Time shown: 5:58
